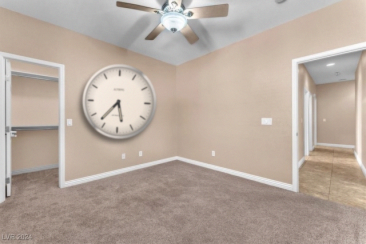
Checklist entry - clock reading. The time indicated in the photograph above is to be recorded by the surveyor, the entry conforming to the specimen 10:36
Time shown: 5:37
